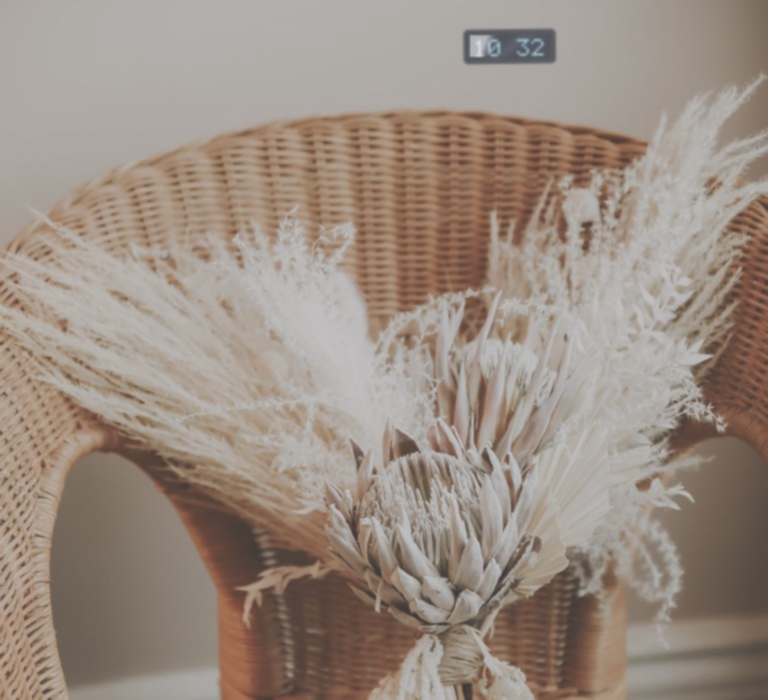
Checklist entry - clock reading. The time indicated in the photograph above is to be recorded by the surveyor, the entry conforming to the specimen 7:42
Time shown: 10:32
